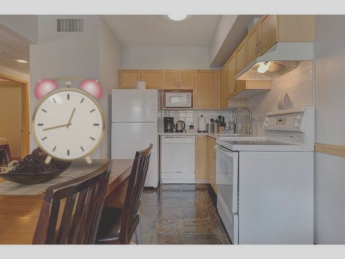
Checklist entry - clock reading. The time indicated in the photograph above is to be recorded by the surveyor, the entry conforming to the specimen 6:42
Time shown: 12:43
